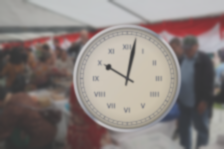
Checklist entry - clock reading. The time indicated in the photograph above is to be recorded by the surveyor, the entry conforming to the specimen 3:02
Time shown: 10:02
